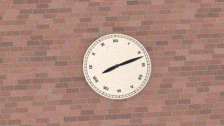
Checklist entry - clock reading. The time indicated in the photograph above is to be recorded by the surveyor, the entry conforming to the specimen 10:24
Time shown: 8:12
